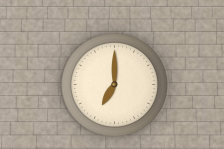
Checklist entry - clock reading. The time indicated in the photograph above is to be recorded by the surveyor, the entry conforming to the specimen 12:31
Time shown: 7:00
